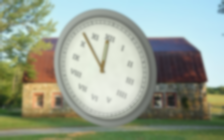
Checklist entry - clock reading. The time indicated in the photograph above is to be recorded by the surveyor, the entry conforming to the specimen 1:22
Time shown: 11:52
